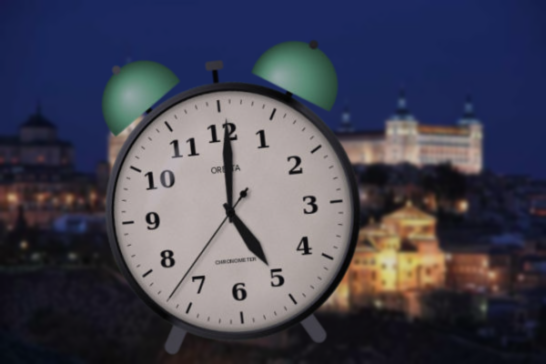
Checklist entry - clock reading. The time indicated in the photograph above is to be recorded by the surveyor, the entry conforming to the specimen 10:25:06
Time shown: 5:00:37
